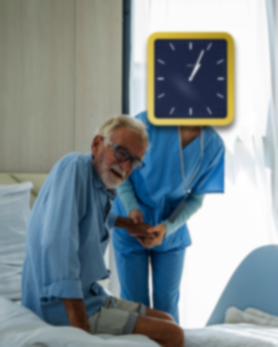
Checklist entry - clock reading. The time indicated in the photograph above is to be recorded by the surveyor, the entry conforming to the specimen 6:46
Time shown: 1:04
